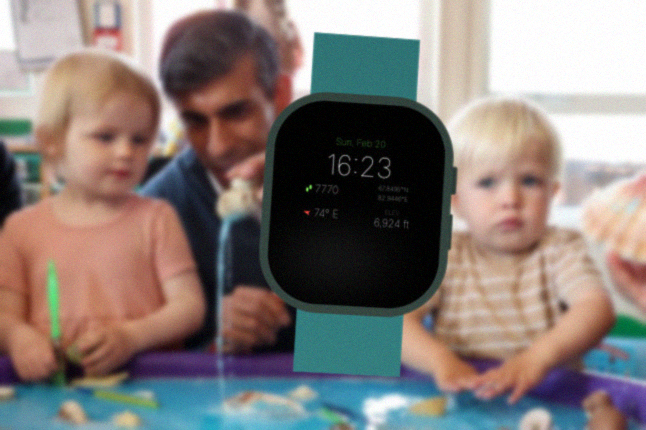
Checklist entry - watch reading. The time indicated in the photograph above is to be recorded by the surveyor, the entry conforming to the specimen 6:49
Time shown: 16:23
